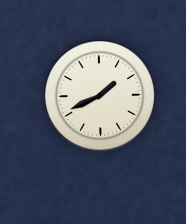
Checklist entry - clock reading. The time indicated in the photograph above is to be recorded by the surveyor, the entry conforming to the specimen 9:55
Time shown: 1:41
